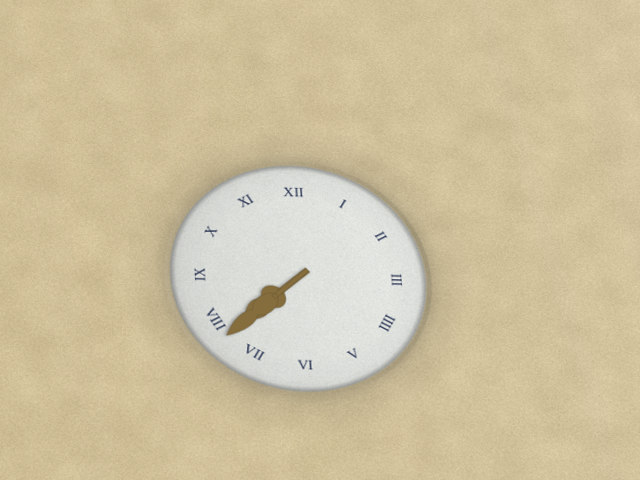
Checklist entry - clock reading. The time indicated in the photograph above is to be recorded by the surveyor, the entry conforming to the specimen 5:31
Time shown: 7:38
